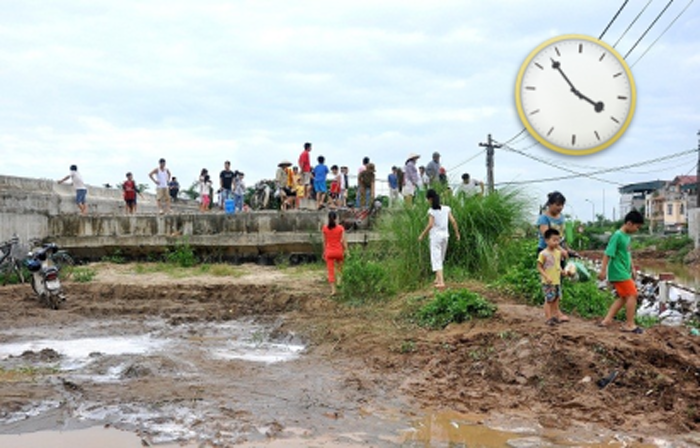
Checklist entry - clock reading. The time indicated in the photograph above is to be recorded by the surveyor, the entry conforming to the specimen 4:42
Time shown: 3:53
